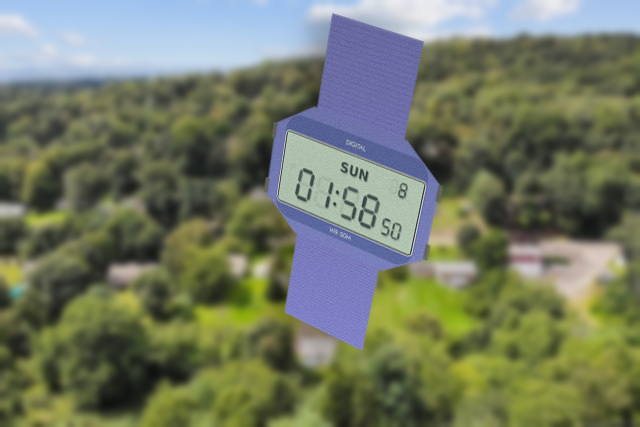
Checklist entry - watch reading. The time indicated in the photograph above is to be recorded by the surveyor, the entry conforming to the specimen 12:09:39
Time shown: 1:58:50
